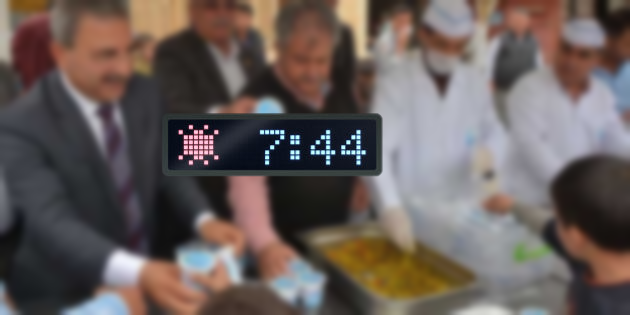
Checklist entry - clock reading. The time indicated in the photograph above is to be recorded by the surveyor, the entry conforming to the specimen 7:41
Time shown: 7:44
